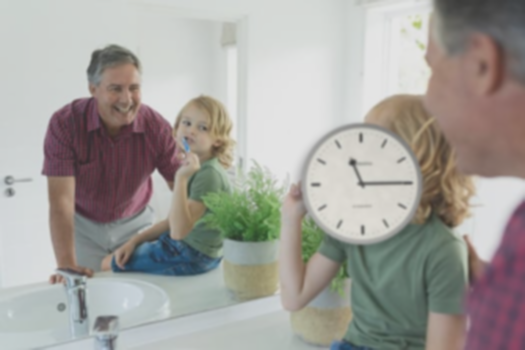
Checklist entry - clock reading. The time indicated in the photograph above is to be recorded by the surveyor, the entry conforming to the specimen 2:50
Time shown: 11:15
